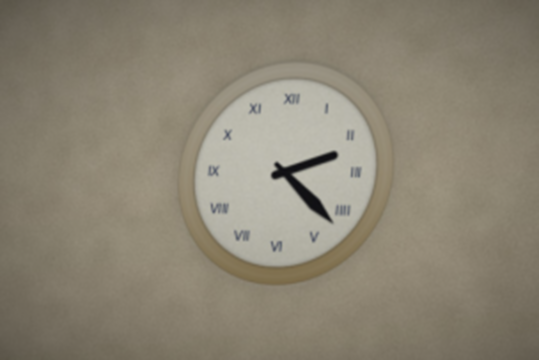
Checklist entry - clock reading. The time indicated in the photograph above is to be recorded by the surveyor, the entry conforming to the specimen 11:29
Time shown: 2:22
